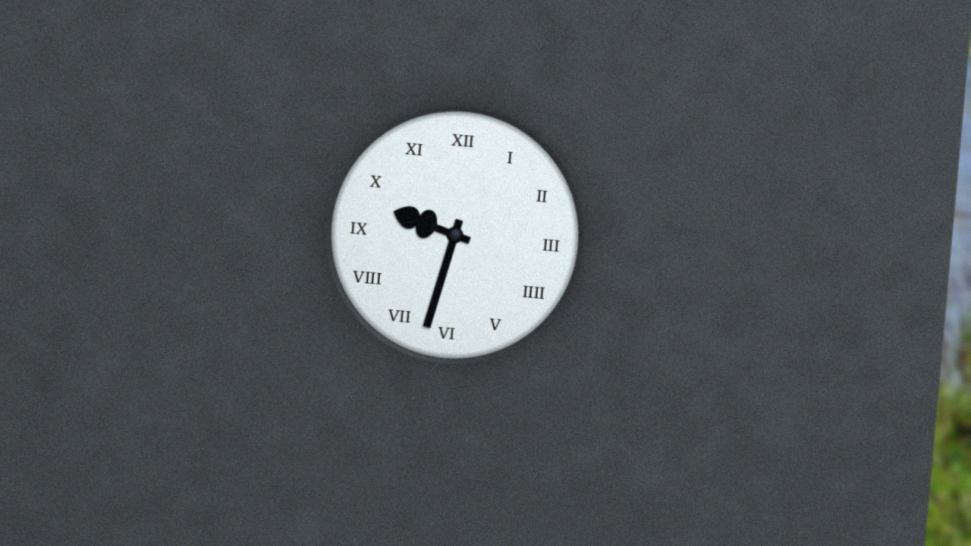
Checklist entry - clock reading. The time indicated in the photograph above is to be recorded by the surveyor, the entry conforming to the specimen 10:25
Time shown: 9:32
